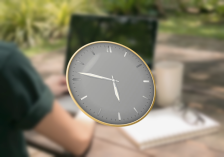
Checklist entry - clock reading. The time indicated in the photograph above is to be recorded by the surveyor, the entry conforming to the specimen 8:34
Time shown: 5:47
